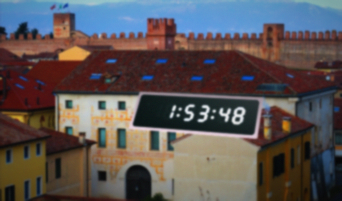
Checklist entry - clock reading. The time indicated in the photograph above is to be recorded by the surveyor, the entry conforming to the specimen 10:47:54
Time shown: 1:53:48
